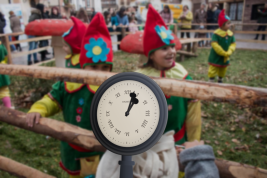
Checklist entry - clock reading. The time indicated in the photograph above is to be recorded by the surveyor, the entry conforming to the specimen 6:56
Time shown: 1:03
